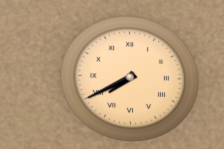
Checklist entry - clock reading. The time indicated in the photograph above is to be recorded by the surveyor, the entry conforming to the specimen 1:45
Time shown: 7:40
